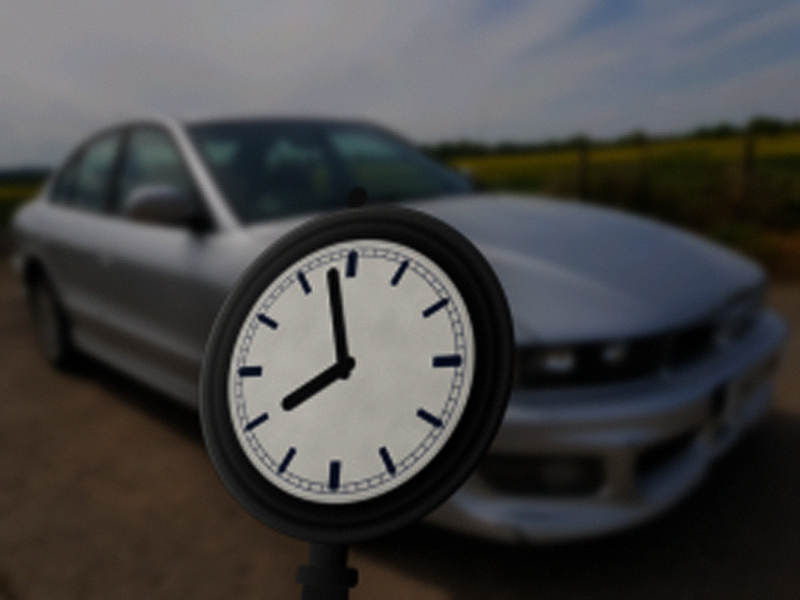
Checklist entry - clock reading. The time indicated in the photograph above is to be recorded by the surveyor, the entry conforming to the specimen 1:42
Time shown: 7:58
